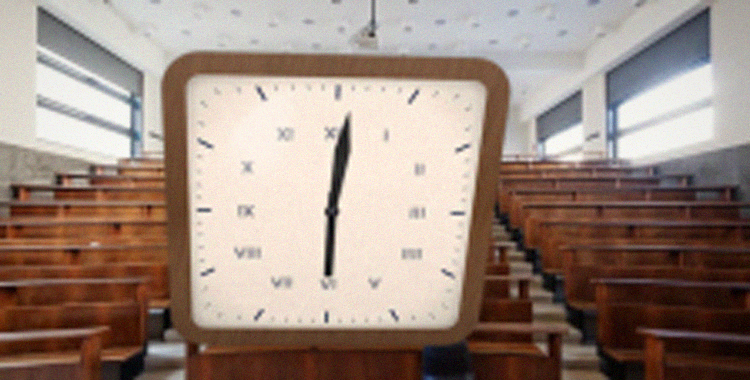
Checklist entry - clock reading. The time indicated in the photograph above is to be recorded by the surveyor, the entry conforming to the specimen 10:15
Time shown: 6:01
